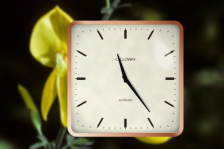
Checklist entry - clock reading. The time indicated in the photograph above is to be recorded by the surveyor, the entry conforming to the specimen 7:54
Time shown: 11:24
